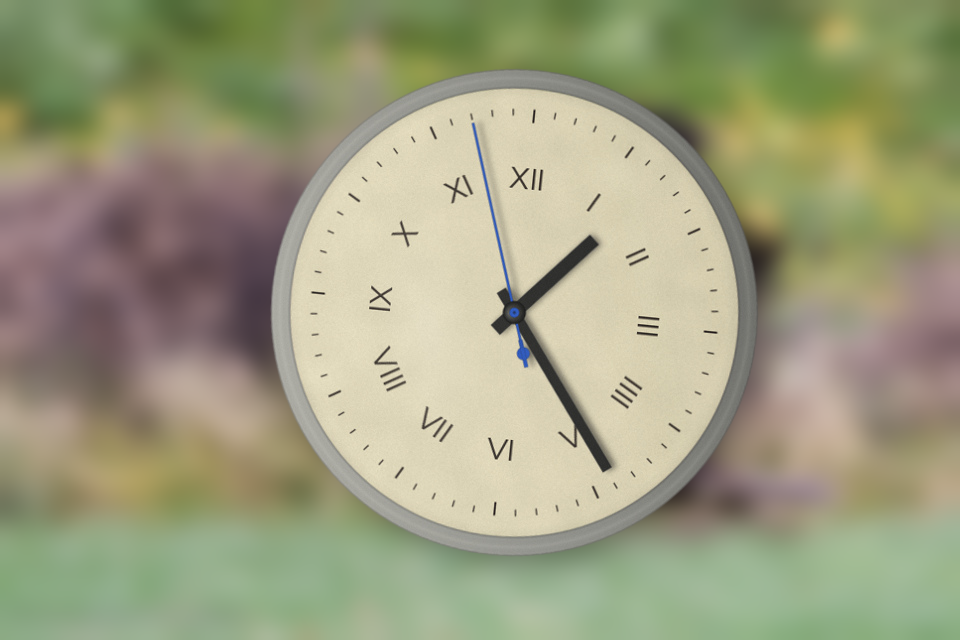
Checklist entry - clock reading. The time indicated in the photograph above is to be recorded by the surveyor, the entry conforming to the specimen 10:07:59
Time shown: 1:23:57
